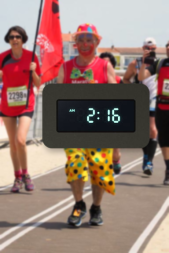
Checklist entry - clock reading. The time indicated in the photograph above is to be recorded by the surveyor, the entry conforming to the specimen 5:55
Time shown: 2:16
